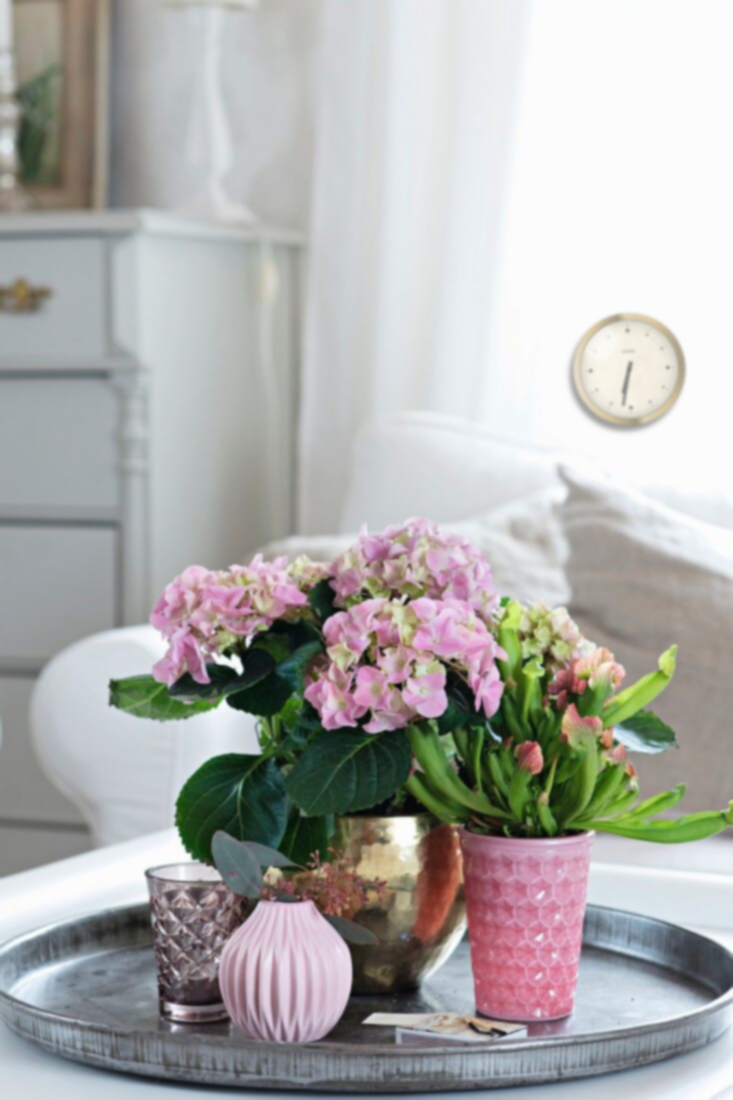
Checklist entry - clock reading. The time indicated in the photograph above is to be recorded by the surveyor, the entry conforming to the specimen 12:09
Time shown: 6:32
